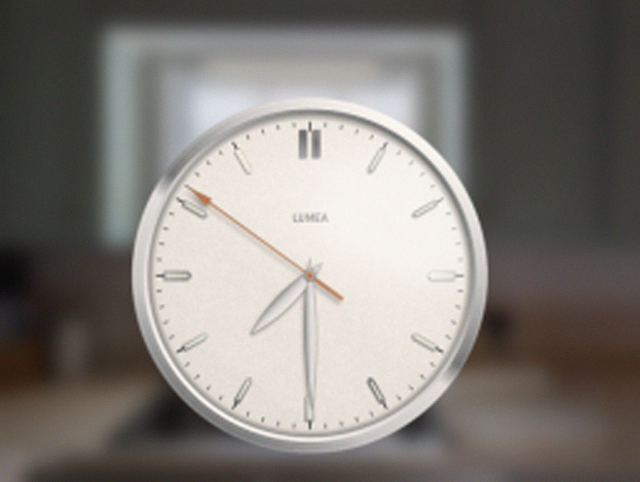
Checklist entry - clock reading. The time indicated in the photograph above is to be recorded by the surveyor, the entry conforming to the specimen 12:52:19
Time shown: 7:29:51
